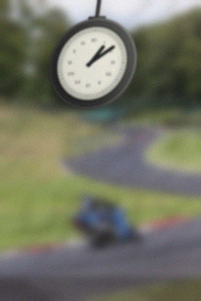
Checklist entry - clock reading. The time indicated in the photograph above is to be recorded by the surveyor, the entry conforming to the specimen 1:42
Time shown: 1:09
